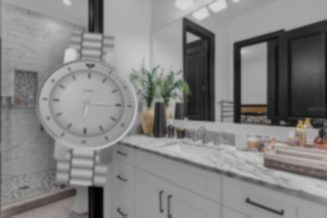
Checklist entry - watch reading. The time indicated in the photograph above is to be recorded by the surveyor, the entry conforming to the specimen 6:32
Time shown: 6:15
